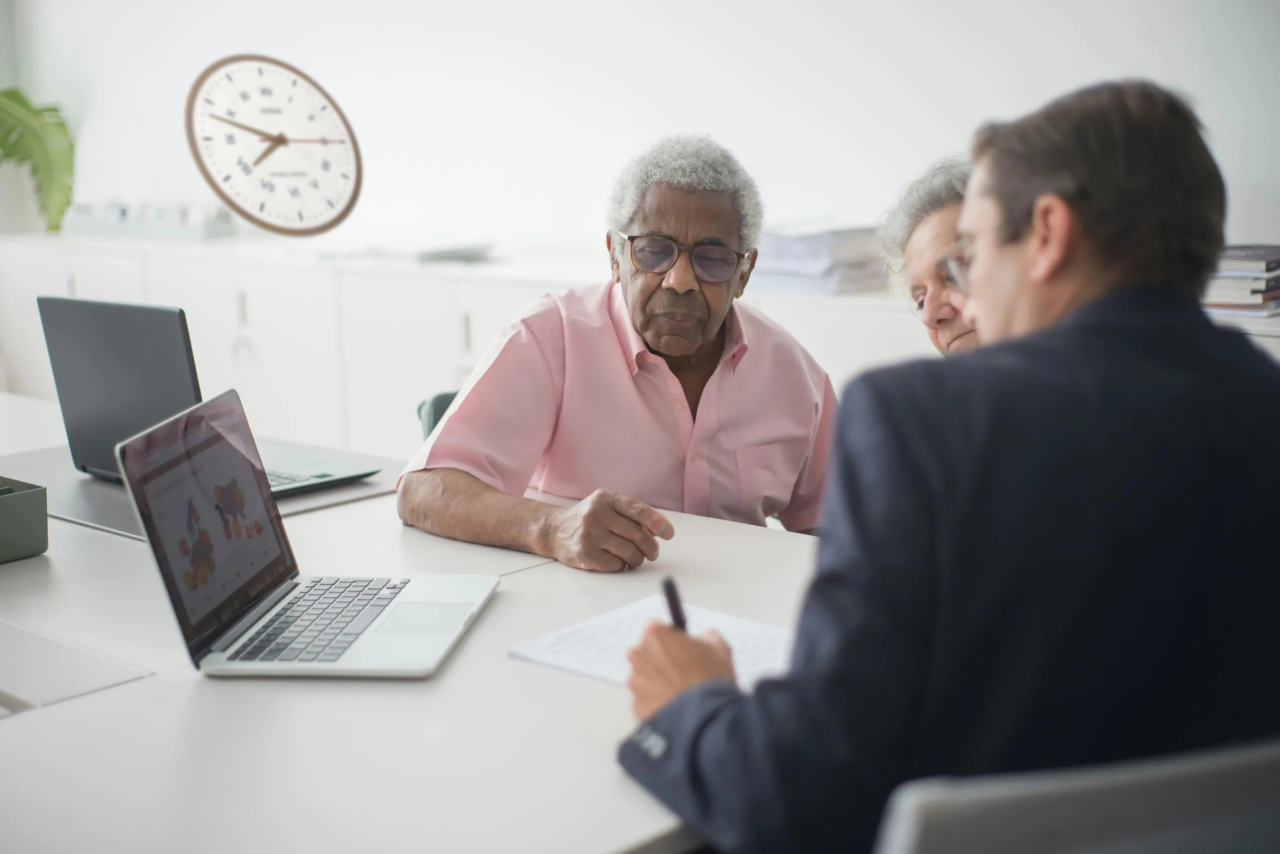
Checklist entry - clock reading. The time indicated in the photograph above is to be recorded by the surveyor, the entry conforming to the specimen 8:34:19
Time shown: 7:48:15
